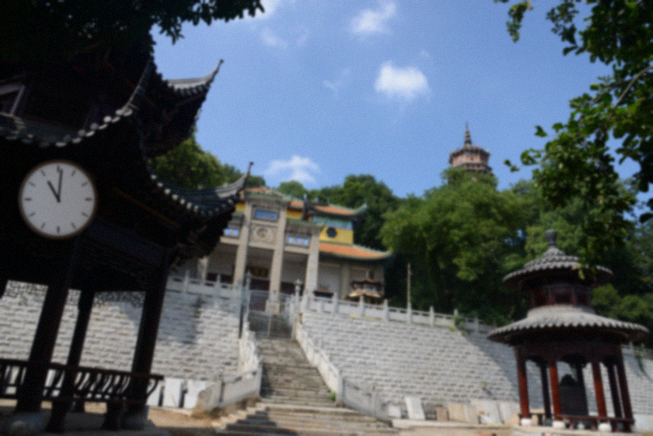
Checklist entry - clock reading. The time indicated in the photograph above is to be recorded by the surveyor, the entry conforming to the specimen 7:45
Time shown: 11:01
